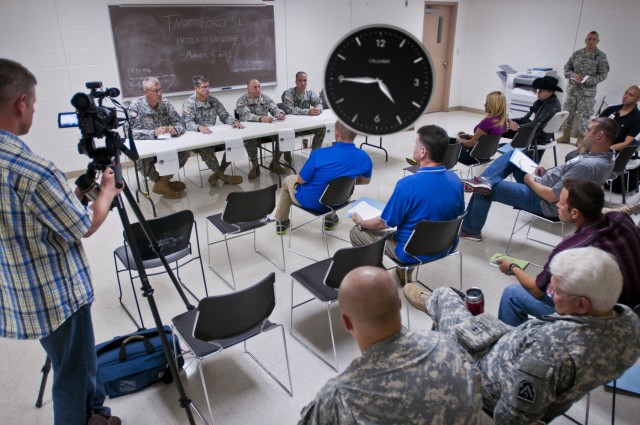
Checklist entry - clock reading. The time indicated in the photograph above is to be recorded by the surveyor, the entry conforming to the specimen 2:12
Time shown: 4:45
